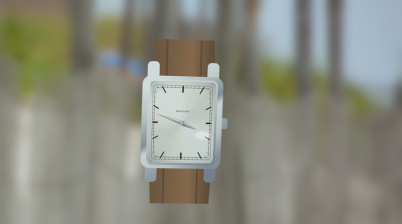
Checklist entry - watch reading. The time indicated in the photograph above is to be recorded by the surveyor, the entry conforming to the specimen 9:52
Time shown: 3:48
